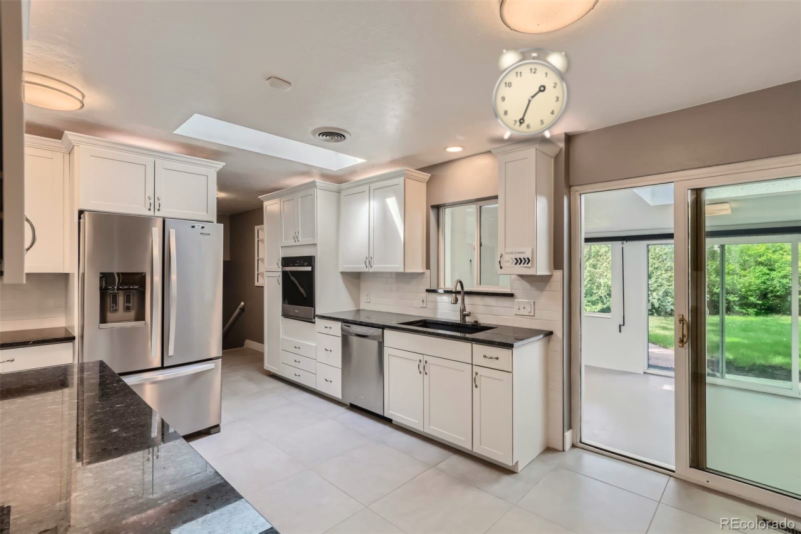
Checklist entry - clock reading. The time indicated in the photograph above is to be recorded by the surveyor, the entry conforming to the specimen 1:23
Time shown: 1:33
